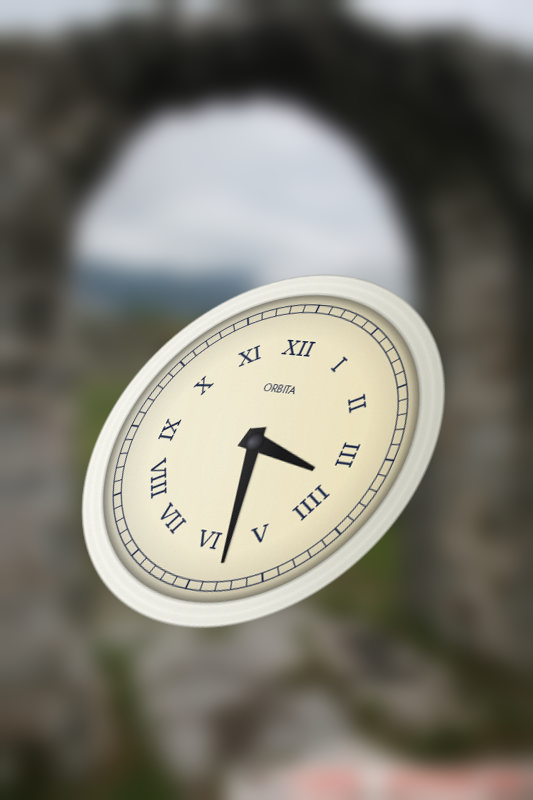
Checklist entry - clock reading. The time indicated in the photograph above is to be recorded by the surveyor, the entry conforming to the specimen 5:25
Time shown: 3:28
